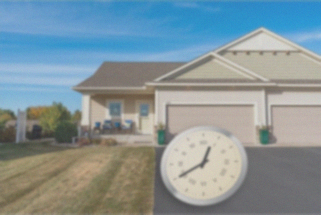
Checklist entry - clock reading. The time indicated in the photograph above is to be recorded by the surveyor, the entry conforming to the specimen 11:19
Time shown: 12:40
